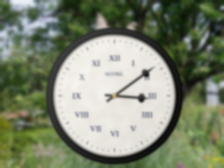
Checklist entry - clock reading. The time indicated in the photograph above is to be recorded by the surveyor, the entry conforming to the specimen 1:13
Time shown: 3:09
